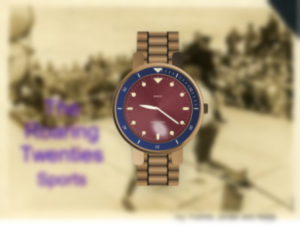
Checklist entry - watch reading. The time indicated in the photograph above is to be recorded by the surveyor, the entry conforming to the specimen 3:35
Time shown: 9:21
